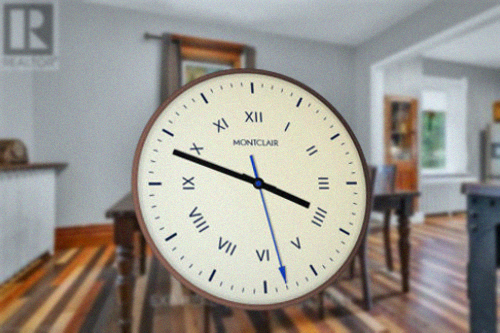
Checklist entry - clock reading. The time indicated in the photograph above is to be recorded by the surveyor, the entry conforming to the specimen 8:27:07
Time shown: 3:48:28
